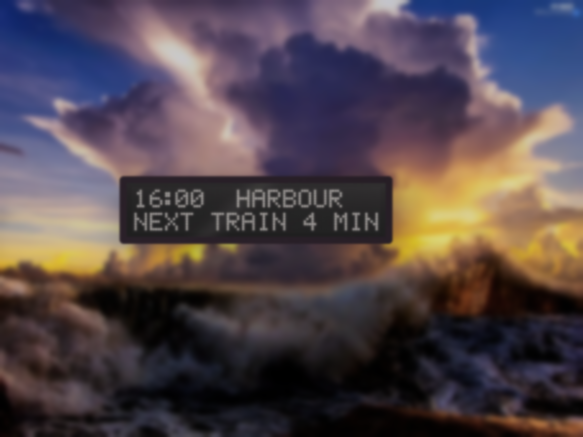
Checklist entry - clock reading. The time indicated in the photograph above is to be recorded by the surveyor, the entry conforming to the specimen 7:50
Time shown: 16:00
